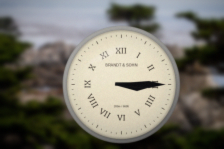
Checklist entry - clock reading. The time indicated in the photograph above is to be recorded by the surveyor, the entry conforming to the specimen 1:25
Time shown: 3:15
